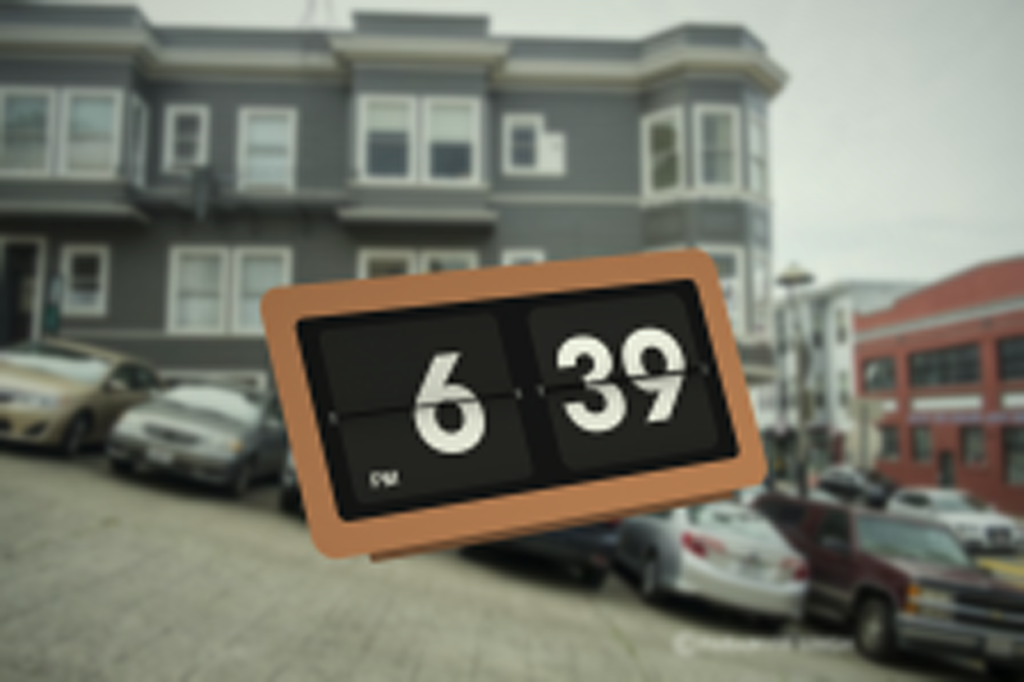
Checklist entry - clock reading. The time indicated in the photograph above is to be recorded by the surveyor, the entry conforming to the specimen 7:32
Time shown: 6:39
